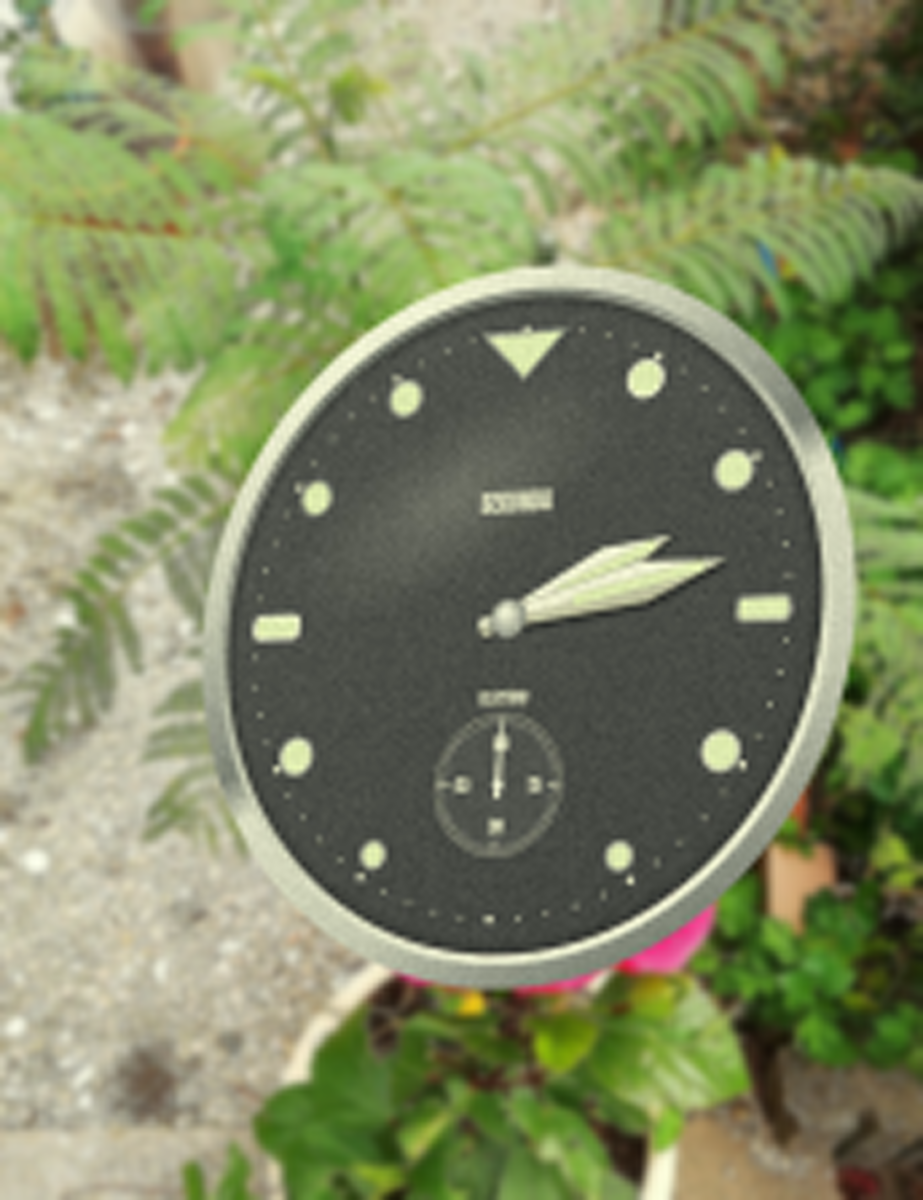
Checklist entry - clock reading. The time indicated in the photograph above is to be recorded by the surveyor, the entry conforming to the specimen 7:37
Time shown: 2:13
